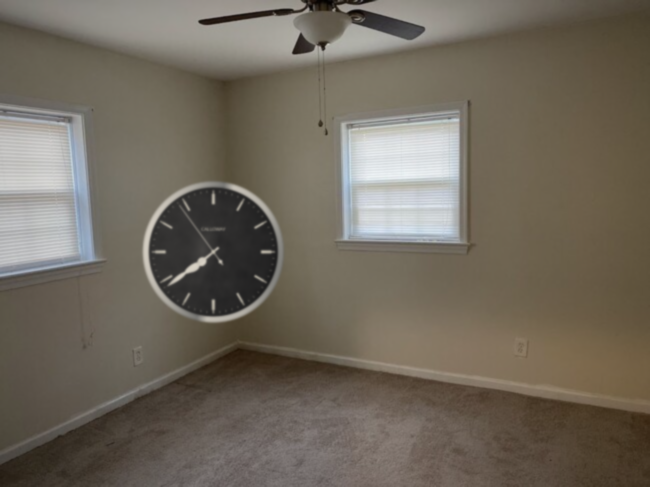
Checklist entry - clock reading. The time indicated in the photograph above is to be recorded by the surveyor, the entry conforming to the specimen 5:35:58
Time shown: 7:38:54
